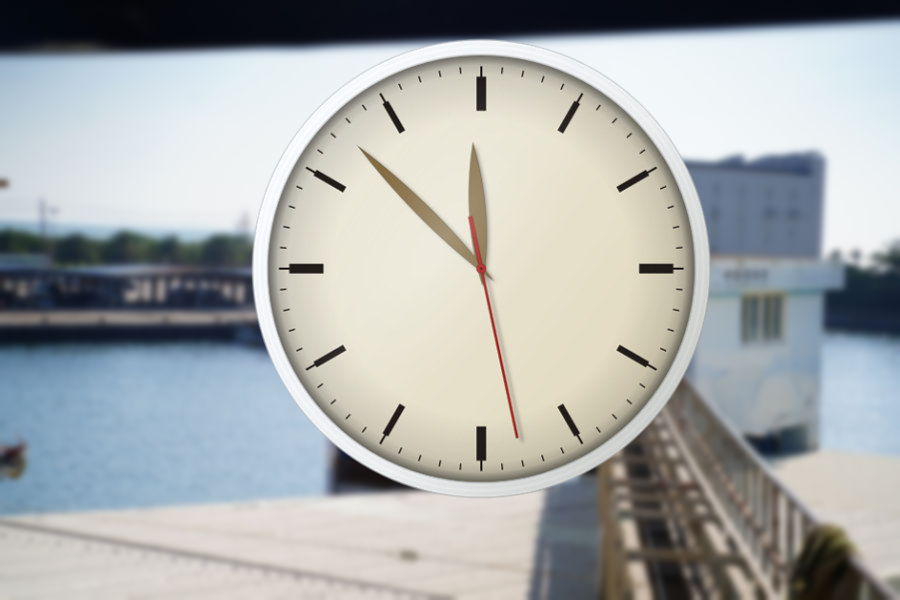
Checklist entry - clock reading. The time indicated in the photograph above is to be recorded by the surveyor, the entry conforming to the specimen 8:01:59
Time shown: 11:52:28
